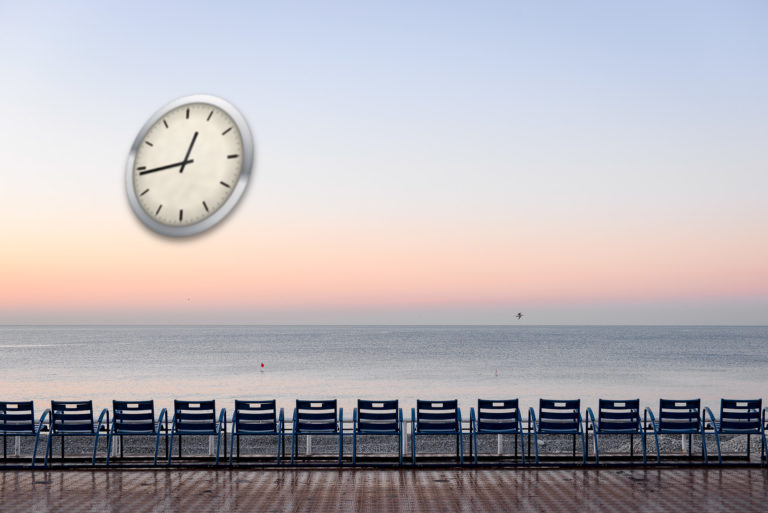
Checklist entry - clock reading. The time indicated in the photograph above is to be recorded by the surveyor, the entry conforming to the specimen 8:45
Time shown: 12:44
